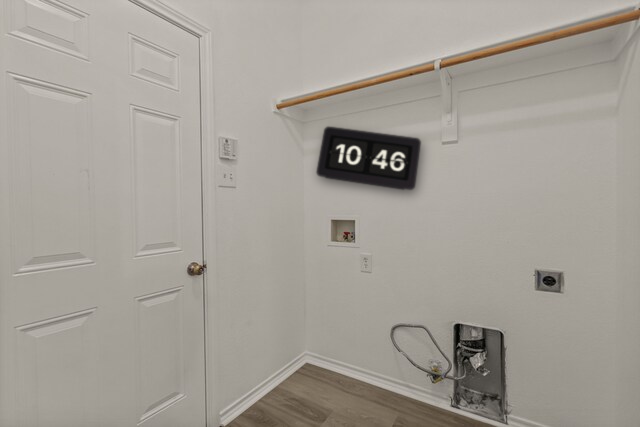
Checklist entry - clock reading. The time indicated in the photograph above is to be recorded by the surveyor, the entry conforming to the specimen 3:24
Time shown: 10:46
